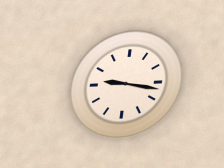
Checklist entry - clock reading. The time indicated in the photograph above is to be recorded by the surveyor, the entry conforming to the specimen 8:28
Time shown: 9:17
